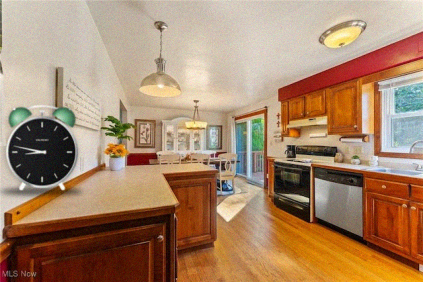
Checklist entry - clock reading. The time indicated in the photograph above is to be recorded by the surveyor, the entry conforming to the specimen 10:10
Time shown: 8:47
